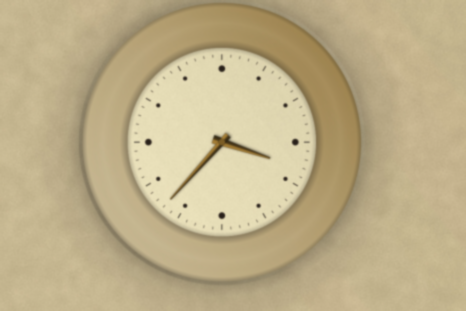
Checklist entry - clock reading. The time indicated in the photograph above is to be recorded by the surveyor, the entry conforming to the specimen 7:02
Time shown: 3:37
